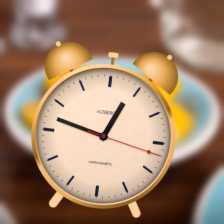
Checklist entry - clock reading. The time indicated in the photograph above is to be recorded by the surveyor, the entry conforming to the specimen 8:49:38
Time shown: 12:47:17
